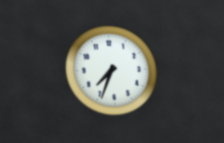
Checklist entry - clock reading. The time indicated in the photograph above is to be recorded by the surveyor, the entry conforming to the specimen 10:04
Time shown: 7:34
